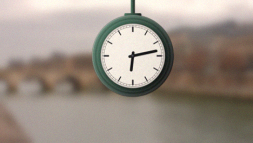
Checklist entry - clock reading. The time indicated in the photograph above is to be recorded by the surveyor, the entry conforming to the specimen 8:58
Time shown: 6:13
